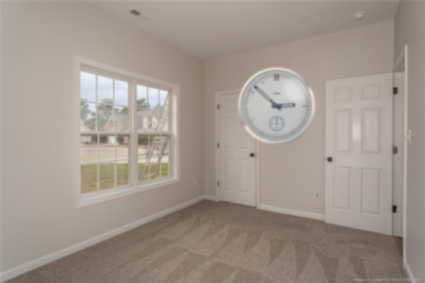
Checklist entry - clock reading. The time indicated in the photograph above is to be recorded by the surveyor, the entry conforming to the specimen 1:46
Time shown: 2:52
